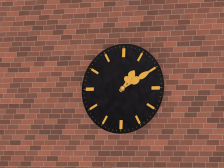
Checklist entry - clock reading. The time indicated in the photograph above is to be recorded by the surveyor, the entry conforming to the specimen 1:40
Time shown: 1:10
